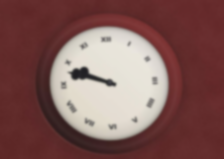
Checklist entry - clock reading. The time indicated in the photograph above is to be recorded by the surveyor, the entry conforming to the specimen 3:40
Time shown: 9:48
